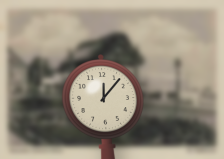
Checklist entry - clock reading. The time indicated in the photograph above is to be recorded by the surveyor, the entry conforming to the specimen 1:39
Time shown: 12:07
